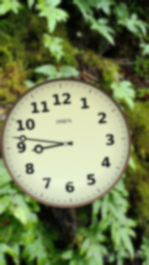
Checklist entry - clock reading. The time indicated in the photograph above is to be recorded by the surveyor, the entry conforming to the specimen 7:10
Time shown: 8:47
